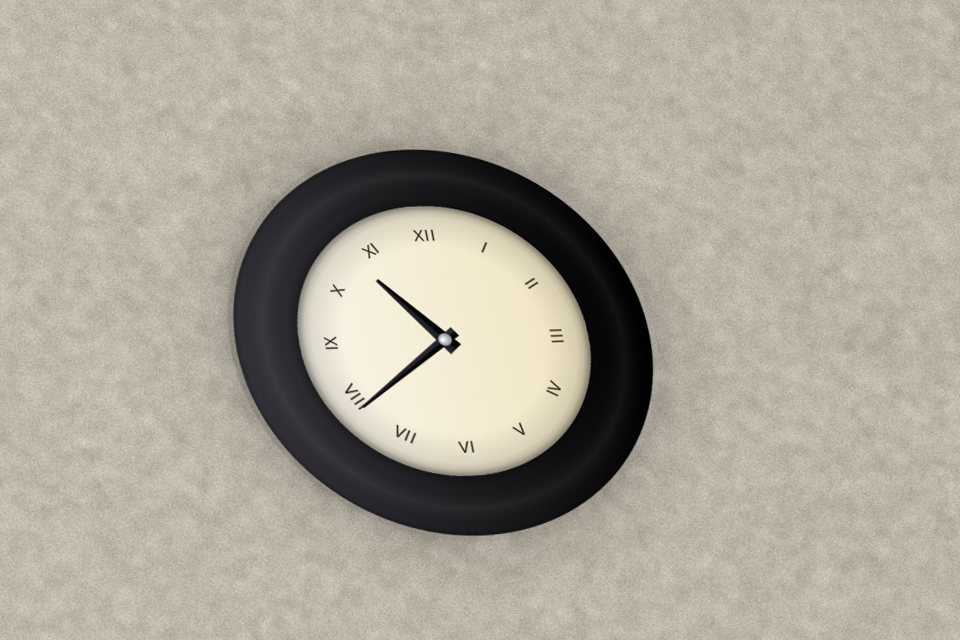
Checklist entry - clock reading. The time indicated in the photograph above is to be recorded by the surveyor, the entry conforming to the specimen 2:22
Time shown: 10:39
